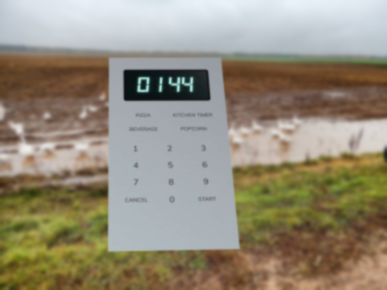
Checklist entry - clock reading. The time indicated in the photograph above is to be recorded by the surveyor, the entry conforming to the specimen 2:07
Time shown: 1:44
